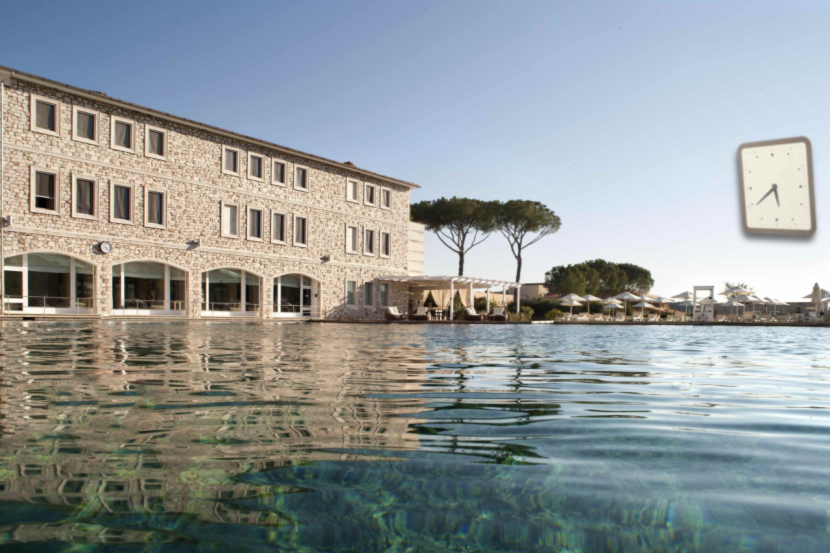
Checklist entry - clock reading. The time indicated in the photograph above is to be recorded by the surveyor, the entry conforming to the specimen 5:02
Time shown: 5:39
